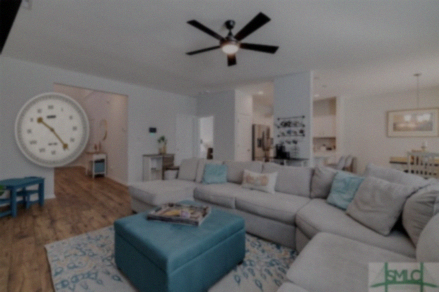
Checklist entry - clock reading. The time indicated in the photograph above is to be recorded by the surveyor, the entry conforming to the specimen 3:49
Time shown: 10:24
